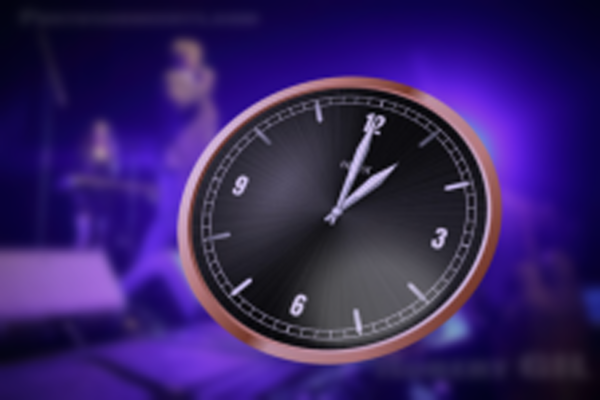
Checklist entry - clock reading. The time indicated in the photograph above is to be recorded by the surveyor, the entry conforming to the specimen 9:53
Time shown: 1:00
